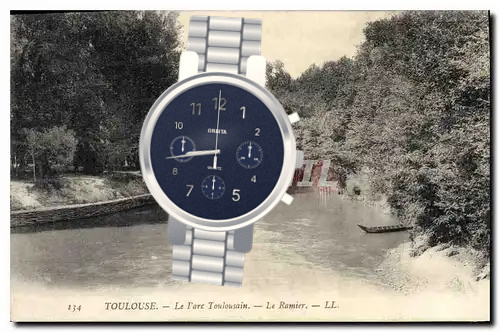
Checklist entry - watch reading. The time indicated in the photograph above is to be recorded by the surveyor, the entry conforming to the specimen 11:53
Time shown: 8:43
